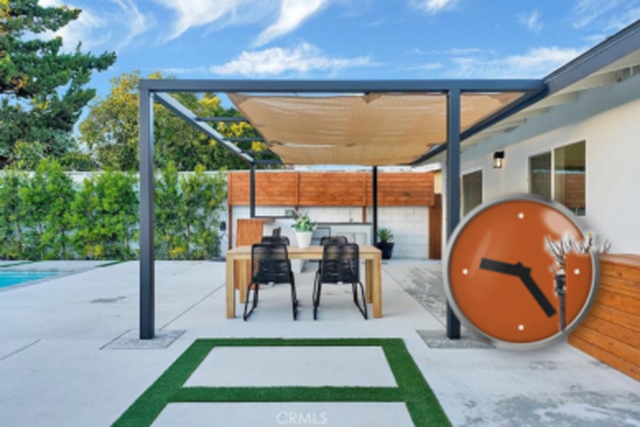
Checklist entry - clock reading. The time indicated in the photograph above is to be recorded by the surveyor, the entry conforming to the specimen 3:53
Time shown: 9:24
